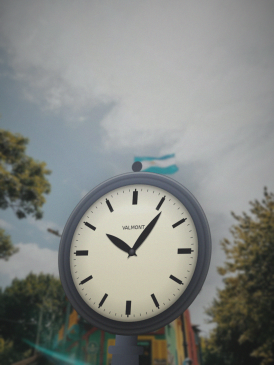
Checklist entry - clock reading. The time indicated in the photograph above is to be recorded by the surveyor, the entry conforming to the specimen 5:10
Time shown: 10:06
